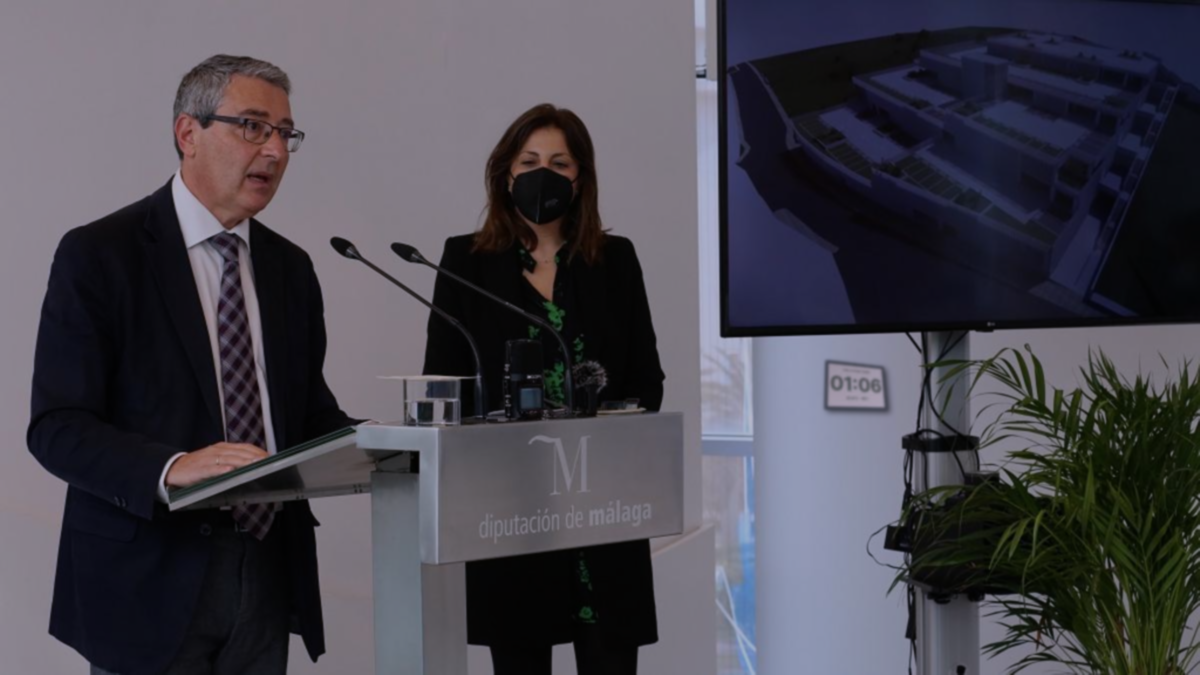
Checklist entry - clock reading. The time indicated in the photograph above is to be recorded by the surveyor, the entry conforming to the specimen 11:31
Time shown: 1:06
